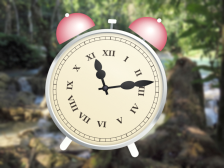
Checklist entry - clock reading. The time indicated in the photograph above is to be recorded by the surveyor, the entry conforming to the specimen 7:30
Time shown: 11:13
